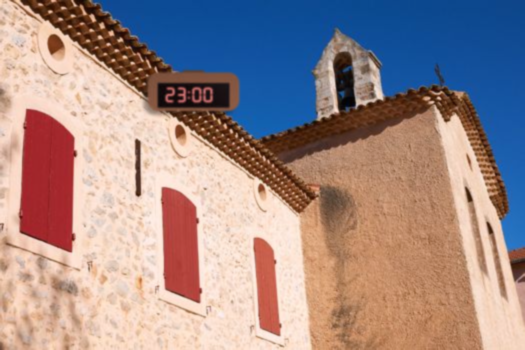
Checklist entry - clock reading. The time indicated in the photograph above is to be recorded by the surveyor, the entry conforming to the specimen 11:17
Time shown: 23:00
